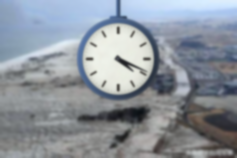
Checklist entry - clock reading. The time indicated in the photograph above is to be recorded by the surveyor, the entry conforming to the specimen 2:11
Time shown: 4:19
